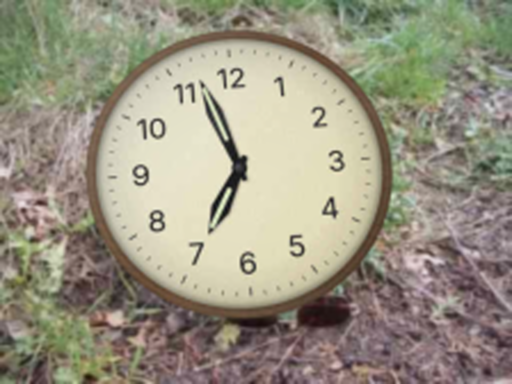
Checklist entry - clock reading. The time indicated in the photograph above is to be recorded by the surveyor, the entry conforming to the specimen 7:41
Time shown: 6:57
